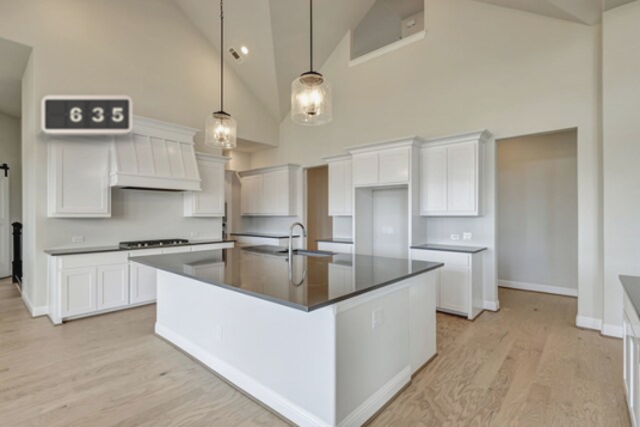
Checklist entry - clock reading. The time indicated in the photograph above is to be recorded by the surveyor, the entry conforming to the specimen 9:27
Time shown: 6:35
